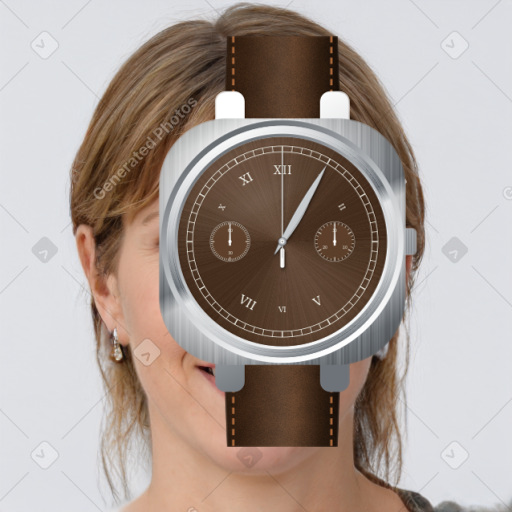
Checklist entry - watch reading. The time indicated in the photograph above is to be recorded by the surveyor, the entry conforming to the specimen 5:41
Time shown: 1:05
